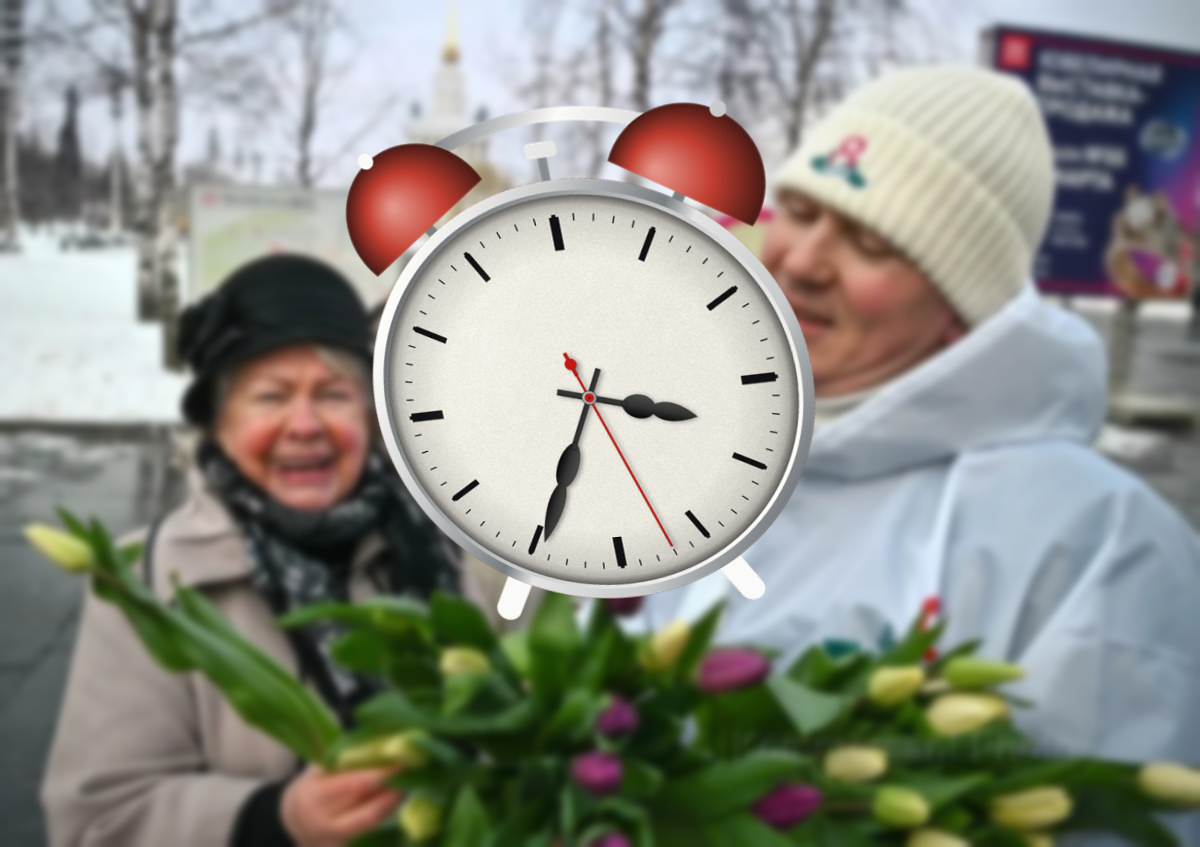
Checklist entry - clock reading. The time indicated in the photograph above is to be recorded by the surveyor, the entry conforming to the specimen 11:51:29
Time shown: 3:34:27
